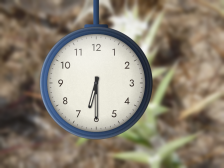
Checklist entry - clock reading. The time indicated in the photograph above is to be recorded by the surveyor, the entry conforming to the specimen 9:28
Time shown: 6:30
